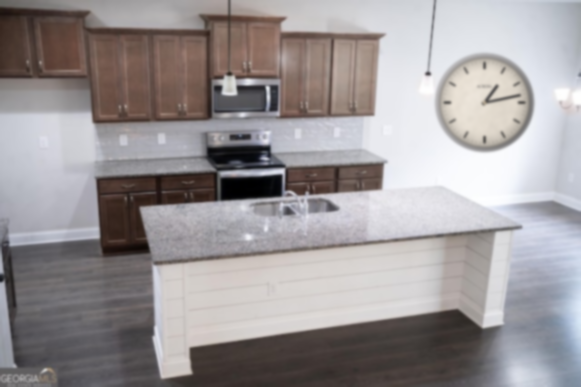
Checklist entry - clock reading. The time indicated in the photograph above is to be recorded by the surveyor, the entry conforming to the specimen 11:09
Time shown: 1:13
